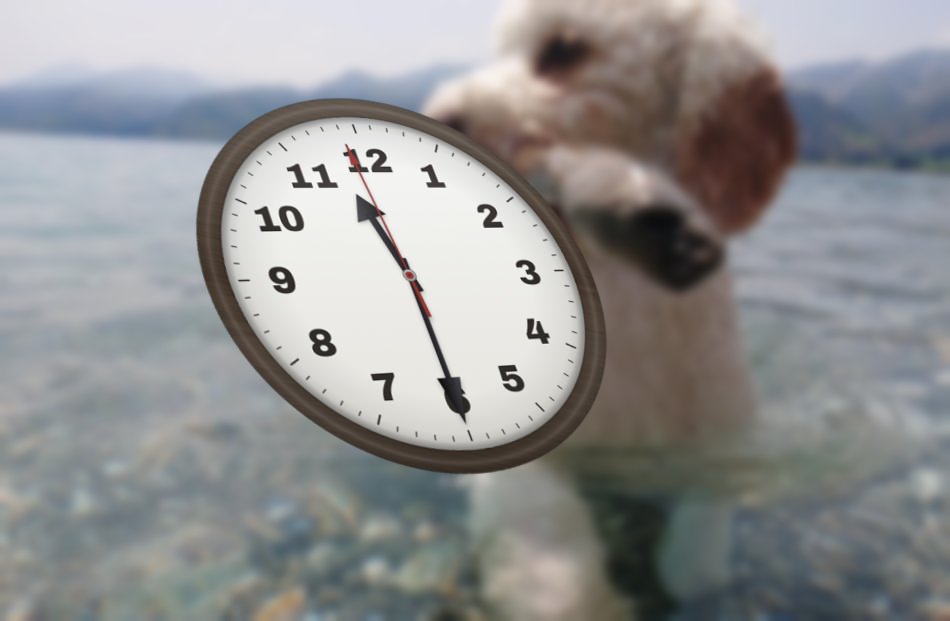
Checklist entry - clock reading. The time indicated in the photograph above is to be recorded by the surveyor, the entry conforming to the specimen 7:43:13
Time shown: 11:29:59
